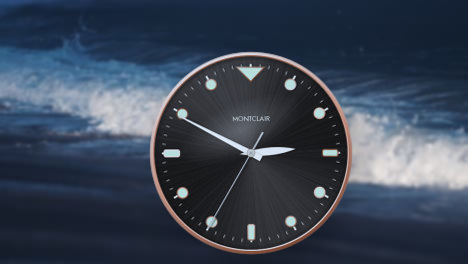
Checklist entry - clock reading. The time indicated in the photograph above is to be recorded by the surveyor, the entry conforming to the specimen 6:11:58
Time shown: 2:49:35
